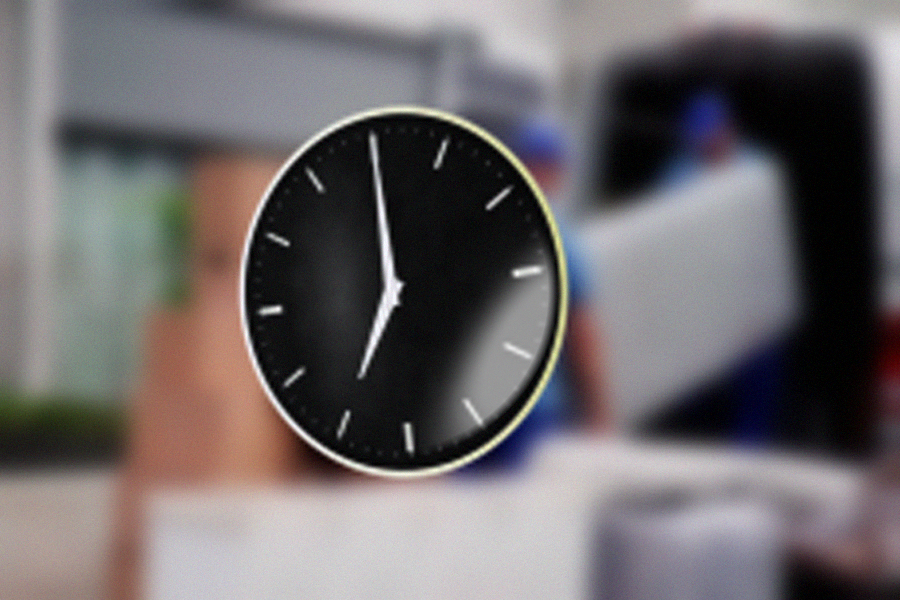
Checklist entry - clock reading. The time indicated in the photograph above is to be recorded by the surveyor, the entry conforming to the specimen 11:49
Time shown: 7:00
